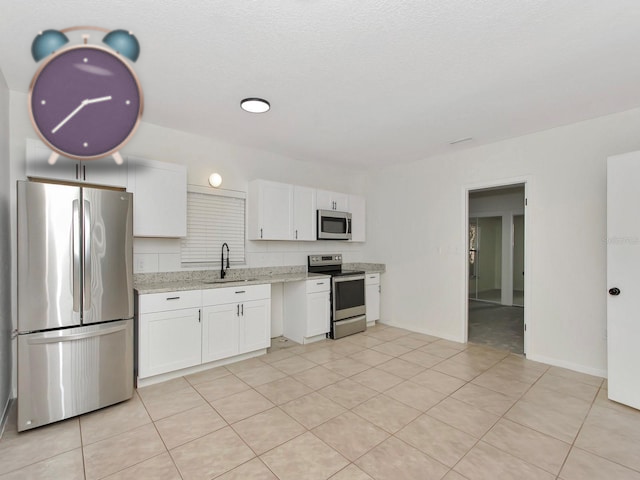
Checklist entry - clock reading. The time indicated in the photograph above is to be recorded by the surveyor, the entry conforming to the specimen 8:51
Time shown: 2:38
